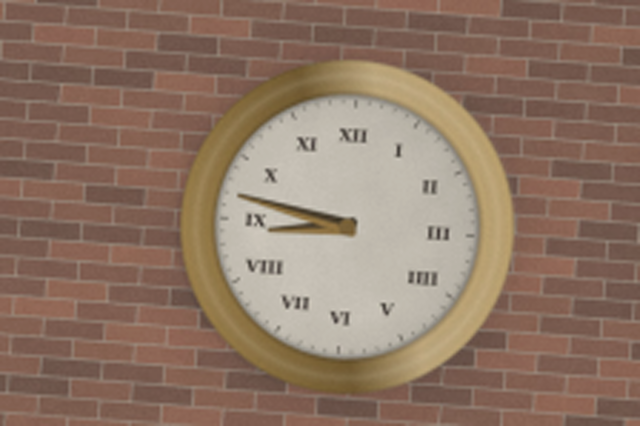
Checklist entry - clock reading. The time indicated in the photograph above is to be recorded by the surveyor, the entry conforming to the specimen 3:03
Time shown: 8:47
